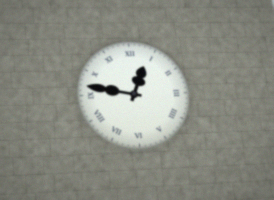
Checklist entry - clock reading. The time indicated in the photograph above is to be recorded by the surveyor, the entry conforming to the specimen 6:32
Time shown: 12:47
